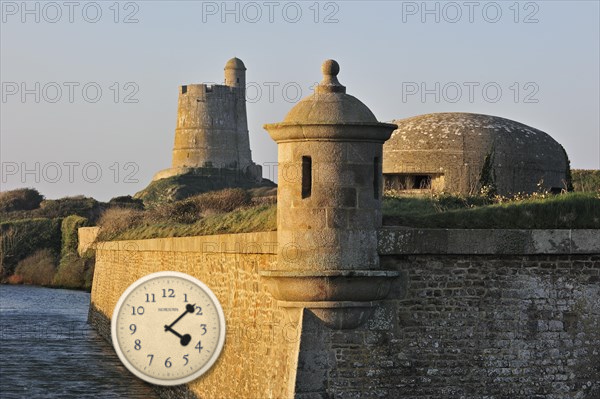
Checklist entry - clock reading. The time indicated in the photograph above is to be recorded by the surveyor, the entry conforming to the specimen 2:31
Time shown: 4:08
